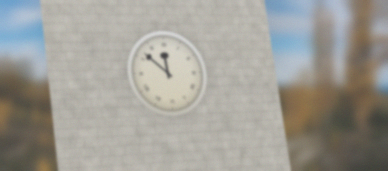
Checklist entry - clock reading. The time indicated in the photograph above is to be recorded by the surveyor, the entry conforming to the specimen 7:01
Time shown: 11:52
